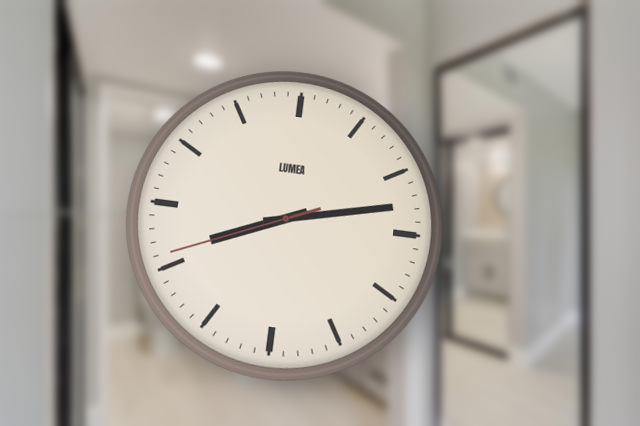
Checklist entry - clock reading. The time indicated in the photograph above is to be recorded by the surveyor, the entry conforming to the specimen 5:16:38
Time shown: 8:12:41
